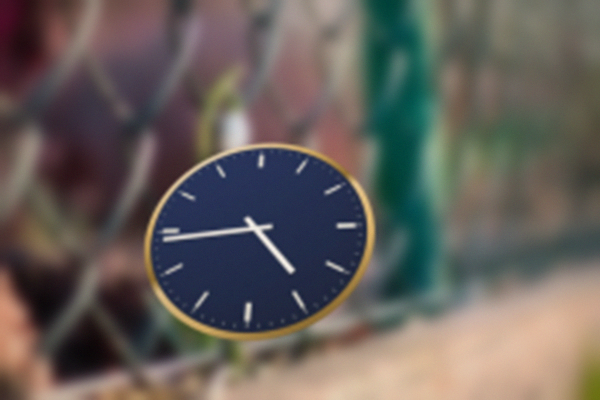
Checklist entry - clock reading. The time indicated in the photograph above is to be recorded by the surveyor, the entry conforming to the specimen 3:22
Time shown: 4:44
